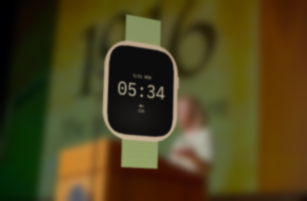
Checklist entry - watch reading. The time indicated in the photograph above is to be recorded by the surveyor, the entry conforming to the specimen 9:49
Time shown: 5:34
